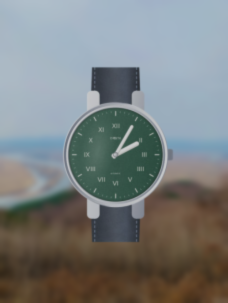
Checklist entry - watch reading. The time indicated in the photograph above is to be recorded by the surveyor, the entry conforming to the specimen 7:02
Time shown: 2:05
